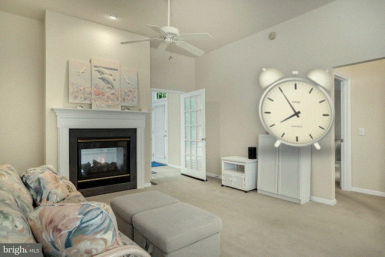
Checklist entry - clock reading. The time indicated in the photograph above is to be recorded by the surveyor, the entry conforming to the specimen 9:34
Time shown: 7:55
